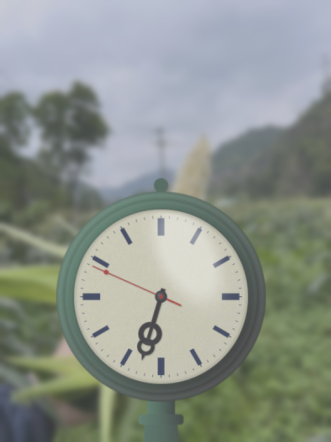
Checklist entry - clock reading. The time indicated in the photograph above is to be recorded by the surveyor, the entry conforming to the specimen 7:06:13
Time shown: 6:32:49
